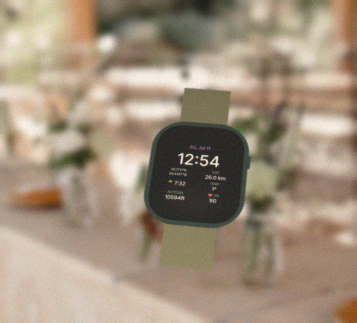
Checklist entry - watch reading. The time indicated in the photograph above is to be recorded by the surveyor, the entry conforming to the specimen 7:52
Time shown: 12:54
